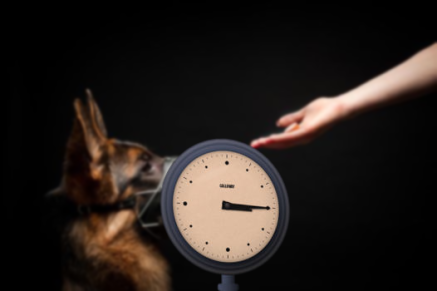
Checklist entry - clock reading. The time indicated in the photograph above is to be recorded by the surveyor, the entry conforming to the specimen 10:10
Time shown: 3:15
